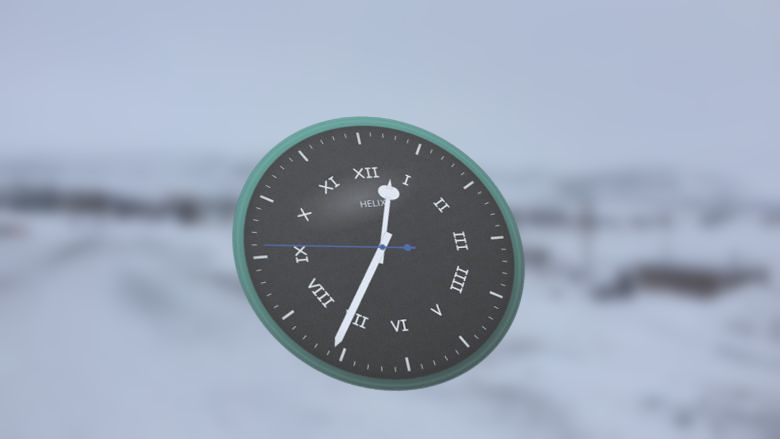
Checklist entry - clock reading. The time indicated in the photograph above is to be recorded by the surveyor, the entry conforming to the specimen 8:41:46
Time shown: 12:35:46
